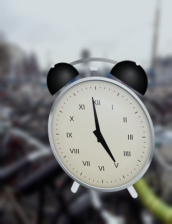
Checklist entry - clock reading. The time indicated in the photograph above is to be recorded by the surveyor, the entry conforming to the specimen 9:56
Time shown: 4:59
